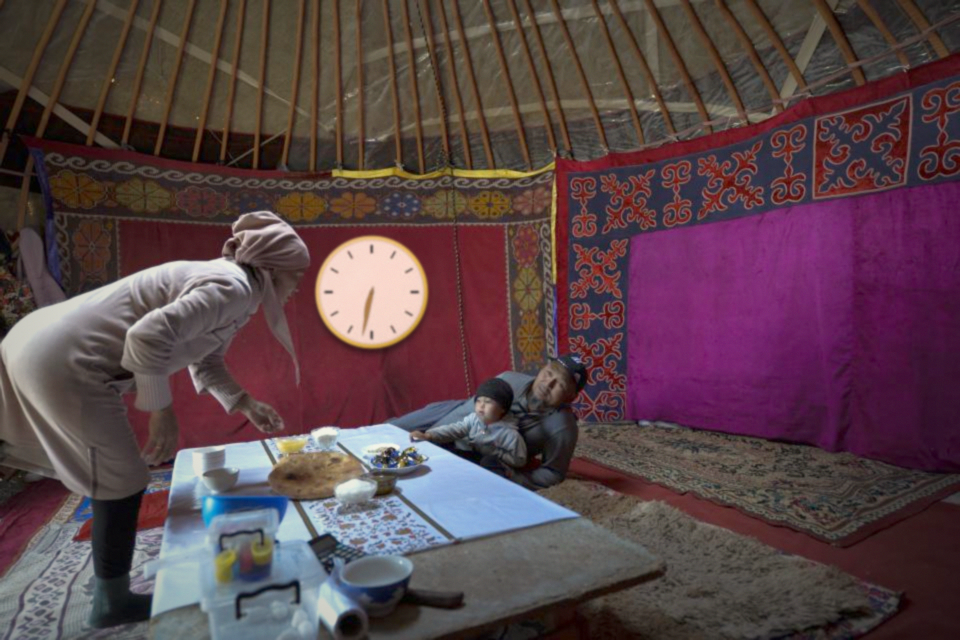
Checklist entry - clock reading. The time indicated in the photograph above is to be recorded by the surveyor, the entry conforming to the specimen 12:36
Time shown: 6:32
